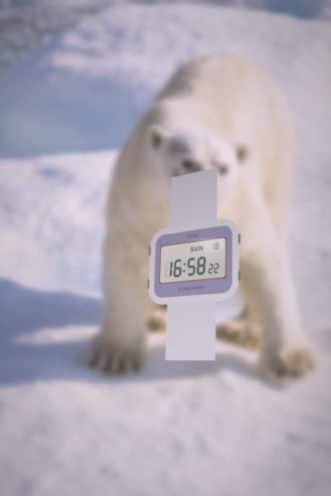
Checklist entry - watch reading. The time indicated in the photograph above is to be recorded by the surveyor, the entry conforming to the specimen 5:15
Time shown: 16:58
